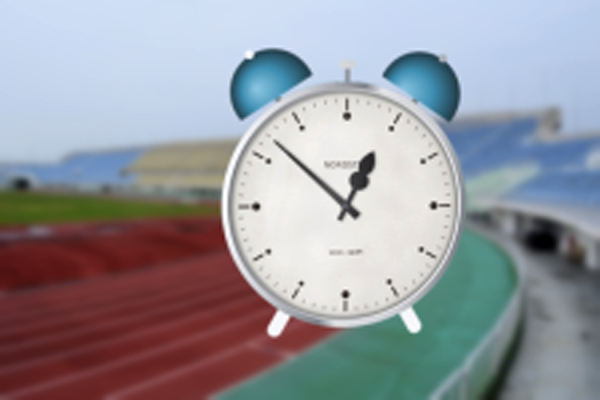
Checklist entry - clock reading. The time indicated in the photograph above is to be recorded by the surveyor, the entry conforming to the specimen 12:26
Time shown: 12:52
